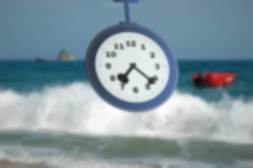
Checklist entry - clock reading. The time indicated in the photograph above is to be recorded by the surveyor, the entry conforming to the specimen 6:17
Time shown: 7:22
